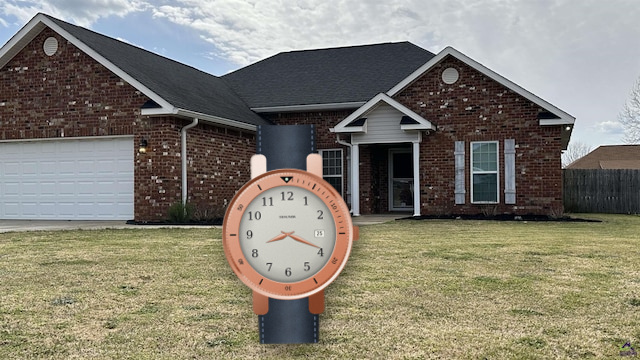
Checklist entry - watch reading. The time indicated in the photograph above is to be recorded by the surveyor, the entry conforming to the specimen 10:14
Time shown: 8:19
